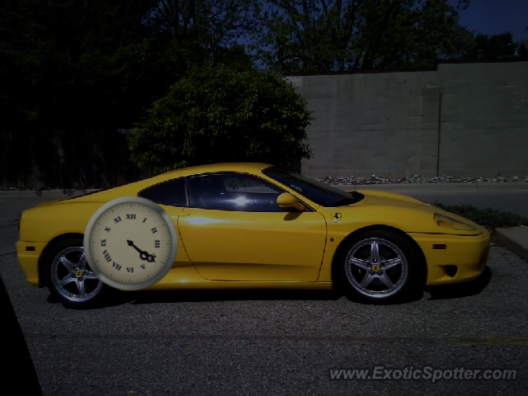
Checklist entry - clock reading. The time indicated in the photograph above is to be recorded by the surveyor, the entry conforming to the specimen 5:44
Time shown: 4:21
